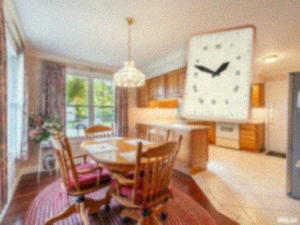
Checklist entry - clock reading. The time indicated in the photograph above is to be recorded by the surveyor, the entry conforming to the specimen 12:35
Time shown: 1:48
